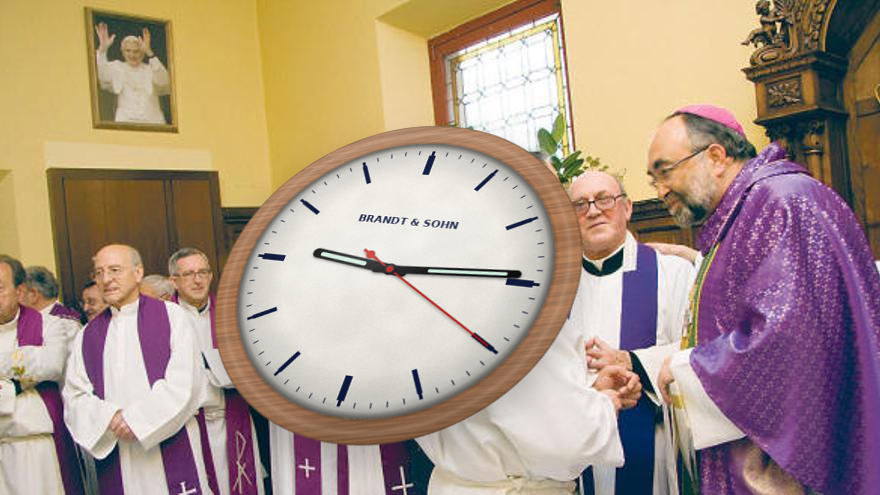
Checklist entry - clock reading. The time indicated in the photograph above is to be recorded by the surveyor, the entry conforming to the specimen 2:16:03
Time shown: 9:14:20
